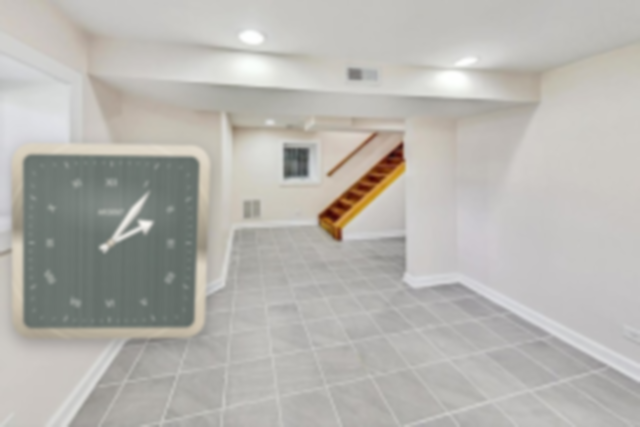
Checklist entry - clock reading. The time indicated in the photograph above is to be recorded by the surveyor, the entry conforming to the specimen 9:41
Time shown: 2:06
